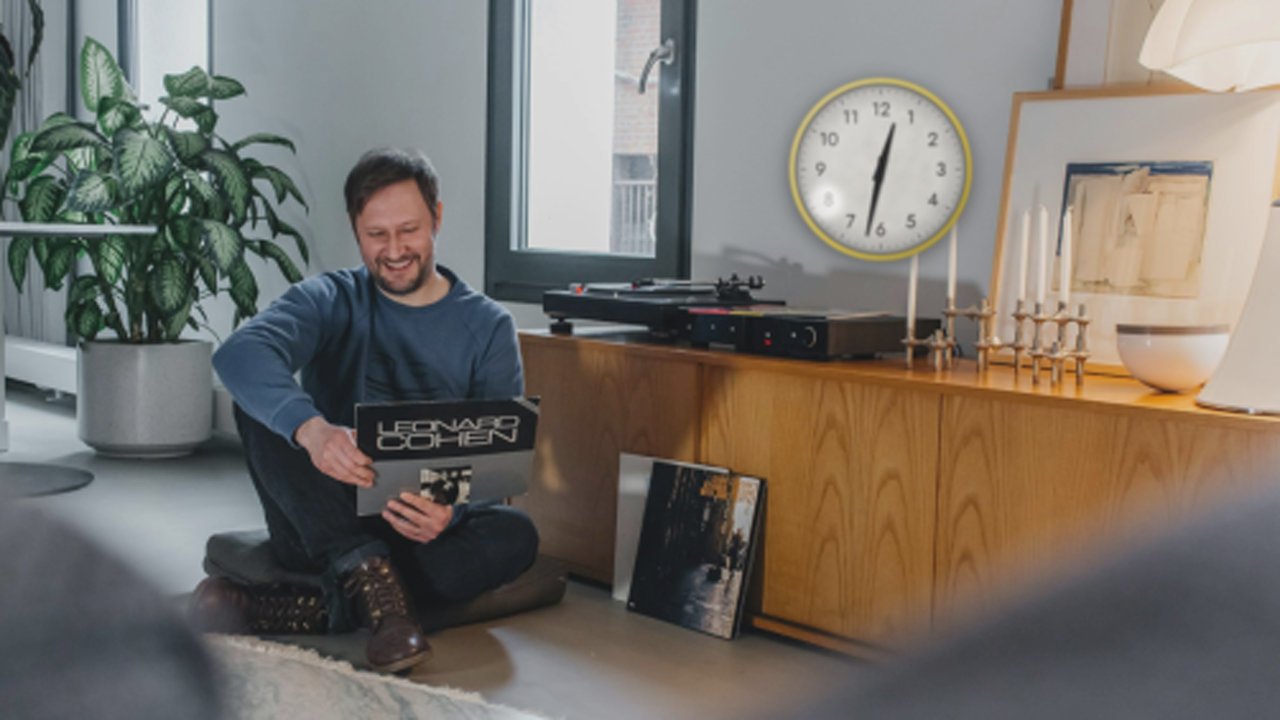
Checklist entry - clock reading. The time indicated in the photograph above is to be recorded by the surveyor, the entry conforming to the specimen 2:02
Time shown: 12:32
